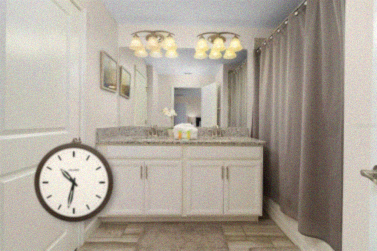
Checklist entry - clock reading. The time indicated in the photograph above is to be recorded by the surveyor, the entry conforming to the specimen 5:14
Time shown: 10:32
